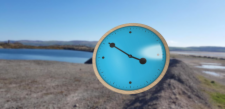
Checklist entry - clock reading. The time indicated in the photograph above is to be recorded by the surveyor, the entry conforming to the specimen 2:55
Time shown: 3:51
